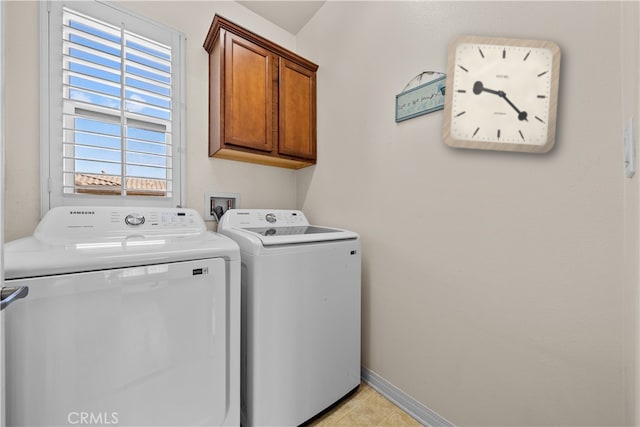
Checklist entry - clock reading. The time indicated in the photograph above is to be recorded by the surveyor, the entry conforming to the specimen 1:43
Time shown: 9:22
